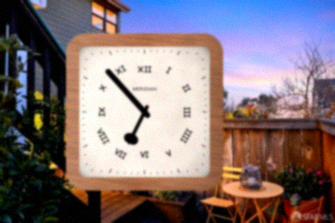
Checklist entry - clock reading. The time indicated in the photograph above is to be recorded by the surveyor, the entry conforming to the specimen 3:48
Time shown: 6:53
